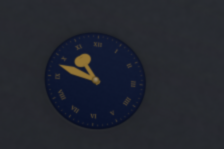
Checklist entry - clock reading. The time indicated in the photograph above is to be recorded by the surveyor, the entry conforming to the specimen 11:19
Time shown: 10:48
